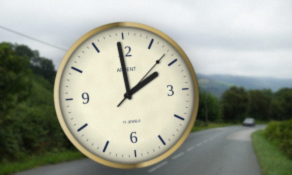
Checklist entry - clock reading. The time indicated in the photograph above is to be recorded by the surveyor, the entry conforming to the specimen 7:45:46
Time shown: 1:59:08
